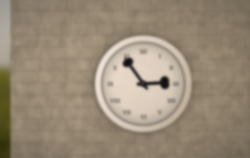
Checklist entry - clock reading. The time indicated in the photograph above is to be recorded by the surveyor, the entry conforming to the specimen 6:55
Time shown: 2:54
